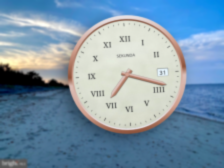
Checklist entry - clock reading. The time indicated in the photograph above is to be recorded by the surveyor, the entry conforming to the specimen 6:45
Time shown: 7:18
